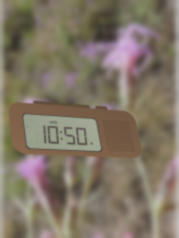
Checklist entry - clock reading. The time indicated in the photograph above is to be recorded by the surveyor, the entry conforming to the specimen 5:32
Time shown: 10:50
